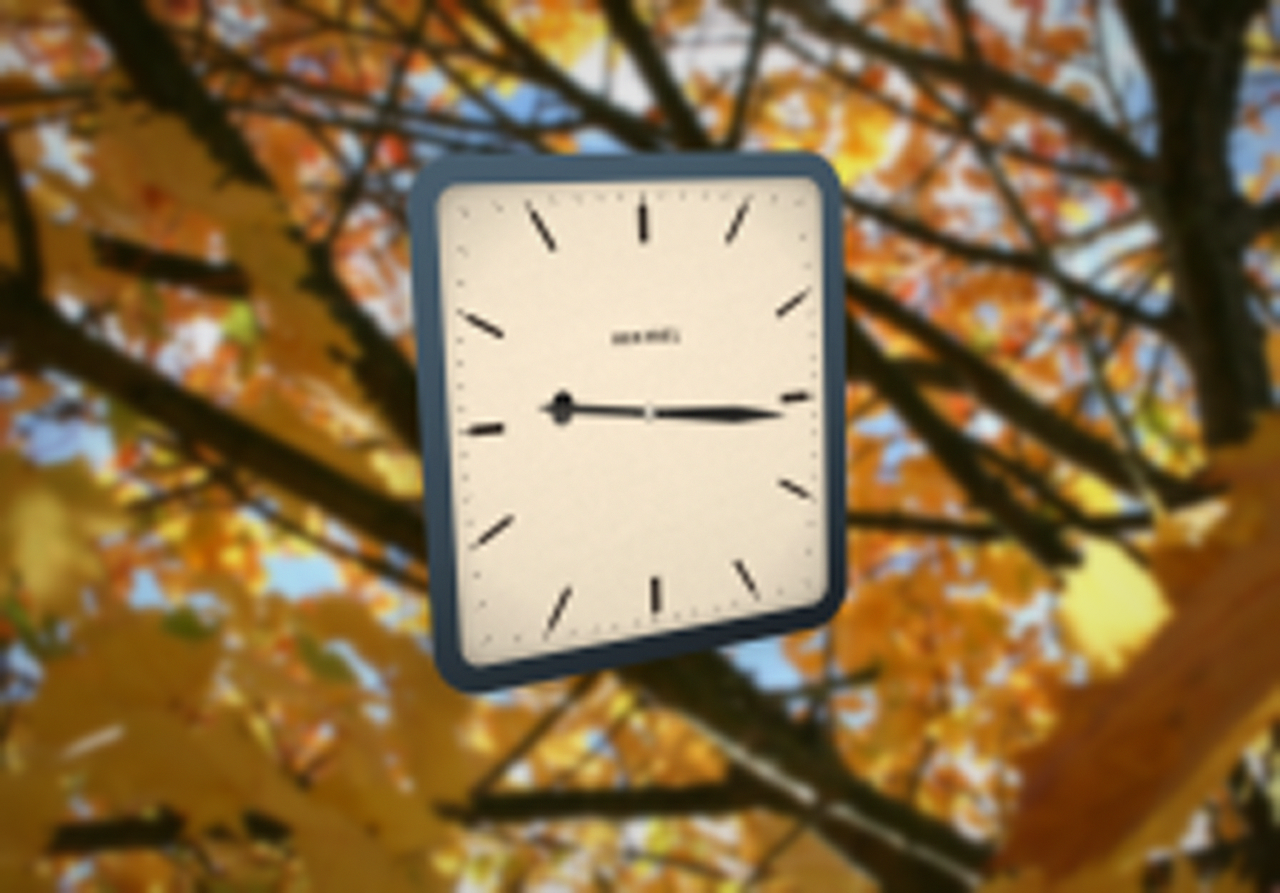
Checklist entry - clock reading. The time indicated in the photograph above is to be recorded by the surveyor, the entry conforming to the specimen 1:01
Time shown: 9:16
